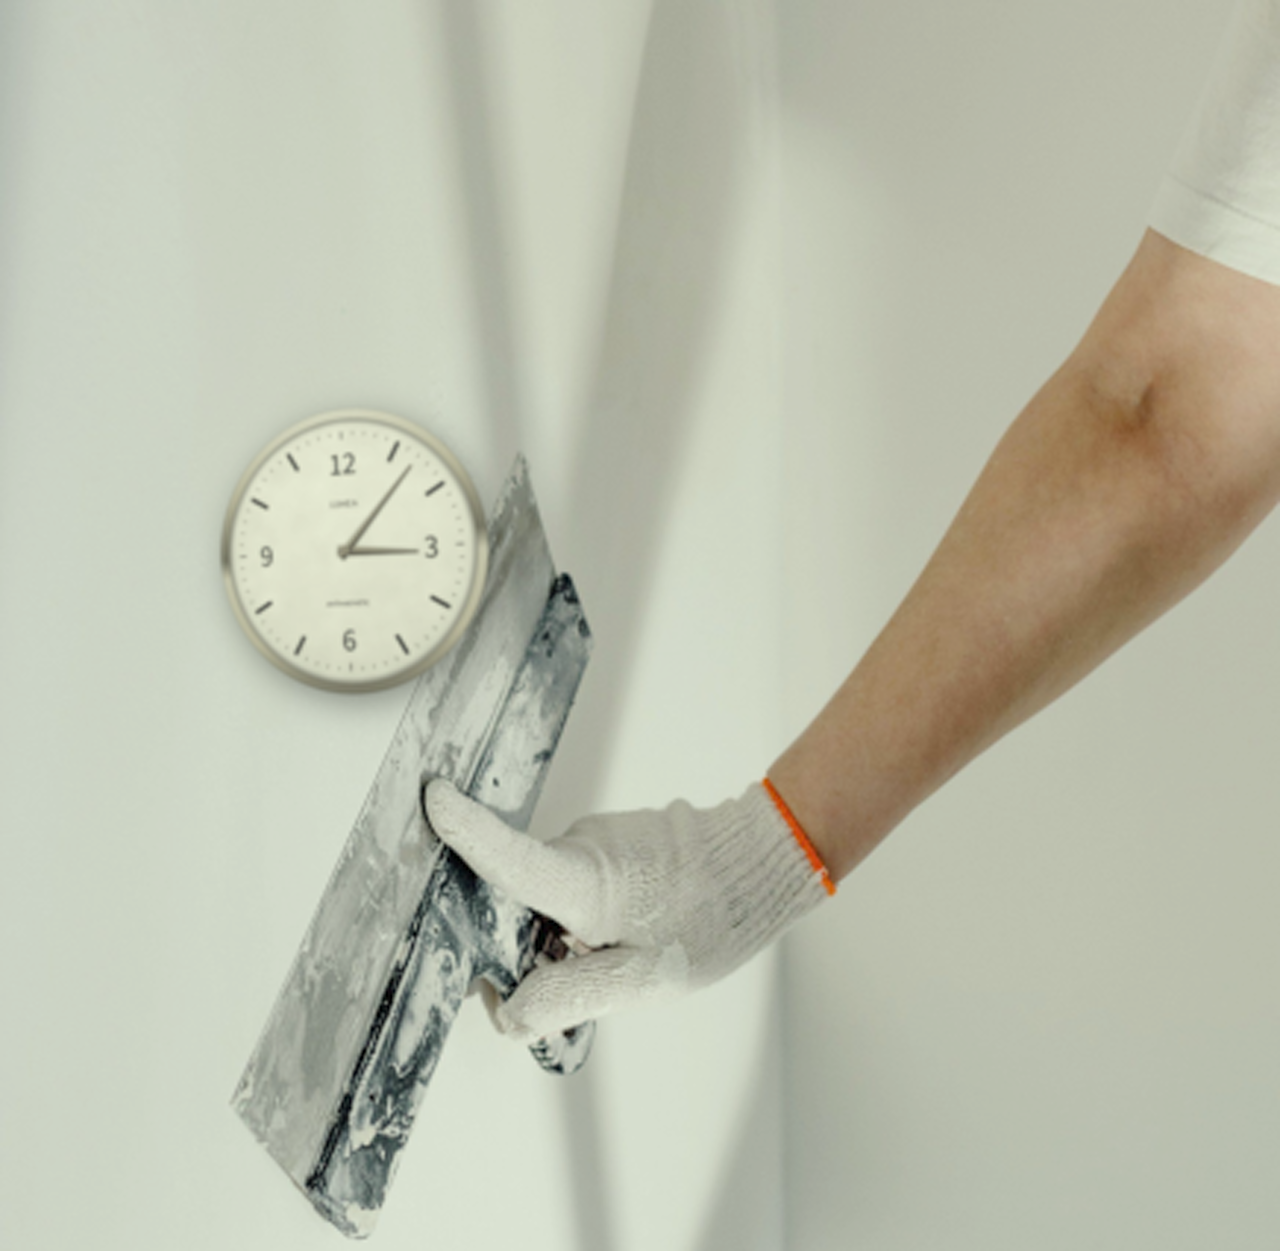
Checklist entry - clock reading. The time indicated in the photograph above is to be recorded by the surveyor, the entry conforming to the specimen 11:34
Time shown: 3:07
